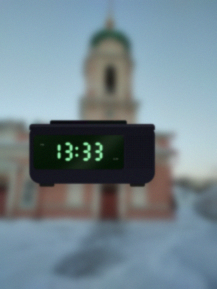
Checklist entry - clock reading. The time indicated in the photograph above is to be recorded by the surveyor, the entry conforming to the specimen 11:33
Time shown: 13:33
